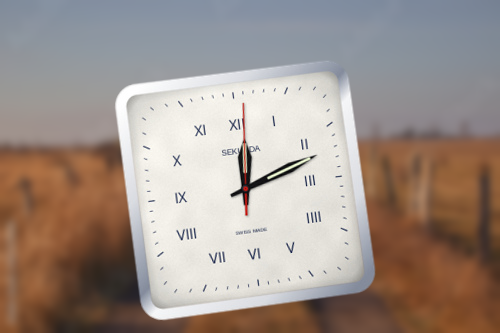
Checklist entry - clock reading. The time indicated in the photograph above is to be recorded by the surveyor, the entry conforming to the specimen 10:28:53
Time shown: 12:12:01
